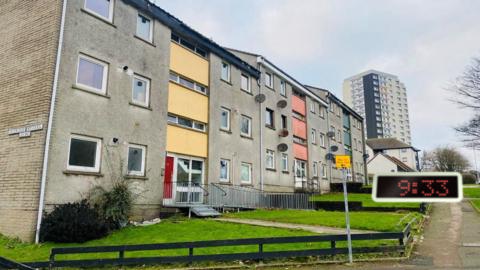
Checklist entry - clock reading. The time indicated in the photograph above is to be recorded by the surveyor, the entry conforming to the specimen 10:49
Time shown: 9:33
